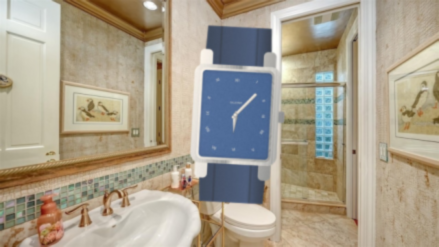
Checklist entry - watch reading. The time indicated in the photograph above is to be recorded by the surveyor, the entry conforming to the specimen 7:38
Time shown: 6:07
